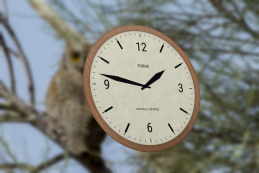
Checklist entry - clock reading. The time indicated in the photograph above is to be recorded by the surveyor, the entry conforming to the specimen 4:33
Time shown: 1:47
